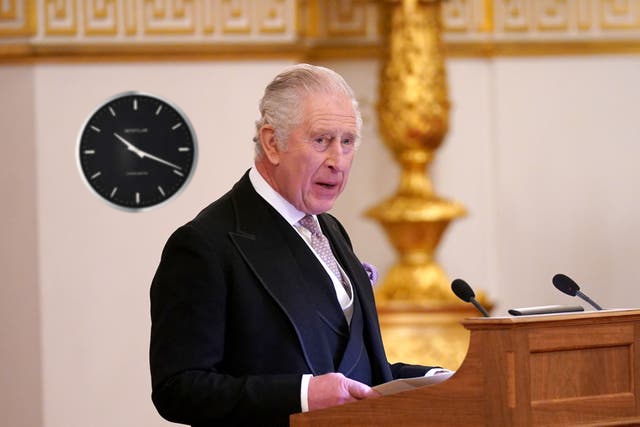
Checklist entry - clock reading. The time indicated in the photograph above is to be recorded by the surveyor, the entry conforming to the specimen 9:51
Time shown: 10:19
